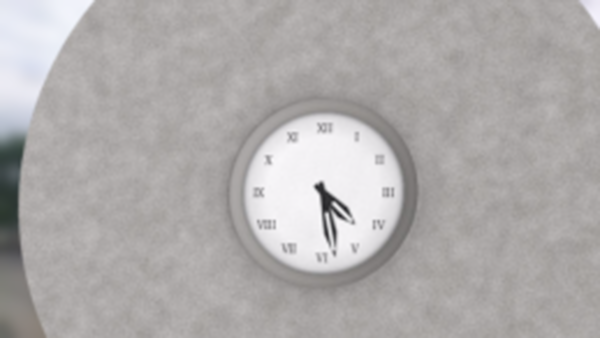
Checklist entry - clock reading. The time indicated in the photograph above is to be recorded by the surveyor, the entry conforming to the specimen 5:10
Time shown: 4:28
